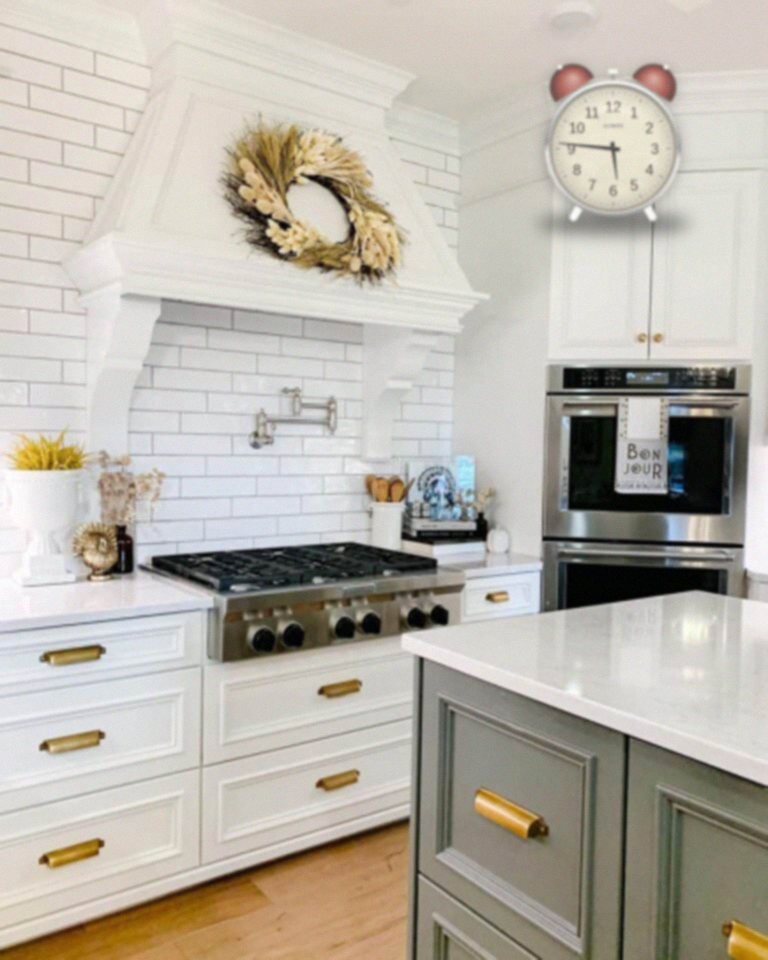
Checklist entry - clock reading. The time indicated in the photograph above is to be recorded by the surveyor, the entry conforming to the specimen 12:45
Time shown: 5:46
